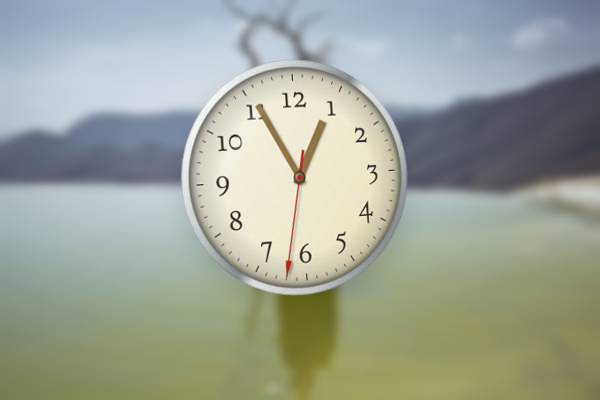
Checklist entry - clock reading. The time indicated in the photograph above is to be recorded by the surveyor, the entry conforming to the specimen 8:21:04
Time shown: 12:55:32
